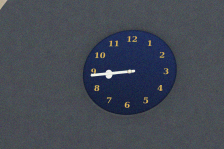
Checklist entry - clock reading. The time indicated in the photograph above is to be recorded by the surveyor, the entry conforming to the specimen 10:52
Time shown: 8:44
